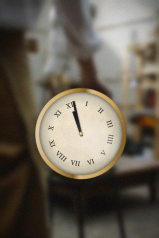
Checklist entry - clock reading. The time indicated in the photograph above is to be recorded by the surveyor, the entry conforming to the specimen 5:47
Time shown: 12:01
